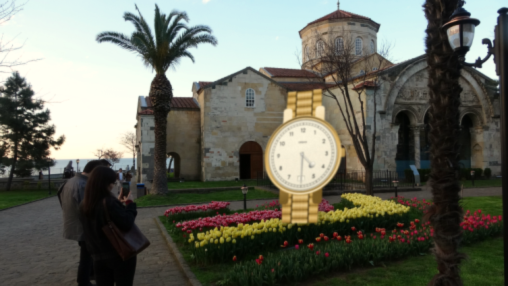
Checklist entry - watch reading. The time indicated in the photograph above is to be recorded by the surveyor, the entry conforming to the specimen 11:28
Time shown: 4:30
